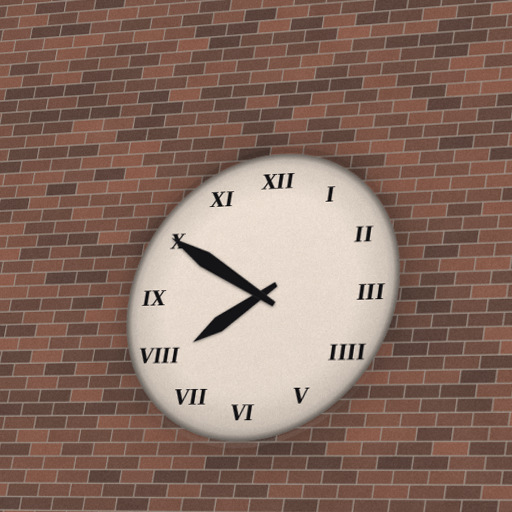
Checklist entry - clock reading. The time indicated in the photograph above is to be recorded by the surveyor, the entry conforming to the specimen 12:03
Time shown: 7:50
